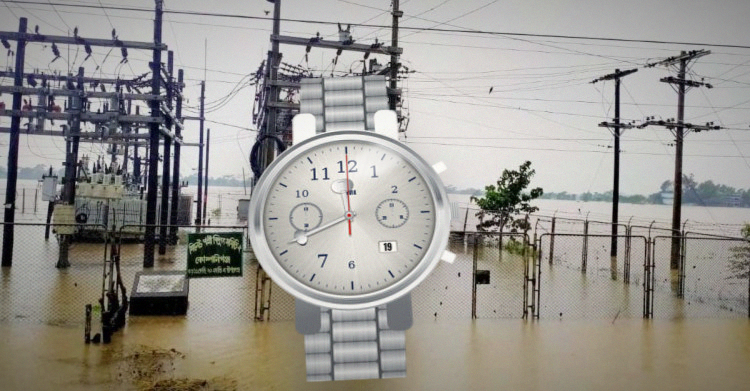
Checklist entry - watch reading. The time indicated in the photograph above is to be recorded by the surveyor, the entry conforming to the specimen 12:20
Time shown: 11:41
